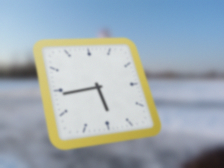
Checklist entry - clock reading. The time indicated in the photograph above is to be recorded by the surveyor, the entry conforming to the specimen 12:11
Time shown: 5:44
